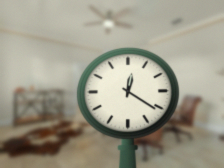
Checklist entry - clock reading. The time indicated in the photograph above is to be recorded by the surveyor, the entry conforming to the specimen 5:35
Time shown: 12:21
